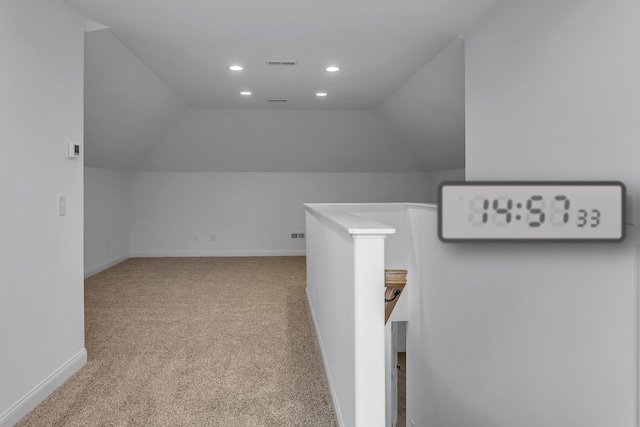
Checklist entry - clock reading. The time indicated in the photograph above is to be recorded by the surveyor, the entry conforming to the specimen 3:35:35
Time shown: 14:57:33
